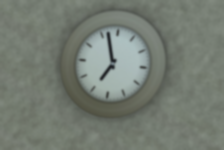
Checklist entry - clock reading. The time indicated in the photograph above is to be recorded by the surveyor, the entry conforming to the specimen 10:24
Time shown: 6:57
